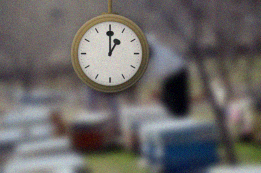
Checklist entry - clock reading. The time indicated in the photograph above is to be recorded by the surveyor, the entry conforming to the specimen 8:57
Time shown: 1:00
